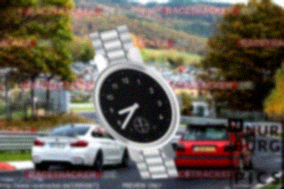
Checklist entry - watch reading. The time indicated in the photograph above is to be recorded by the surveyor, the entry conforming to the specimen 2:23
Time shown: 8:38
